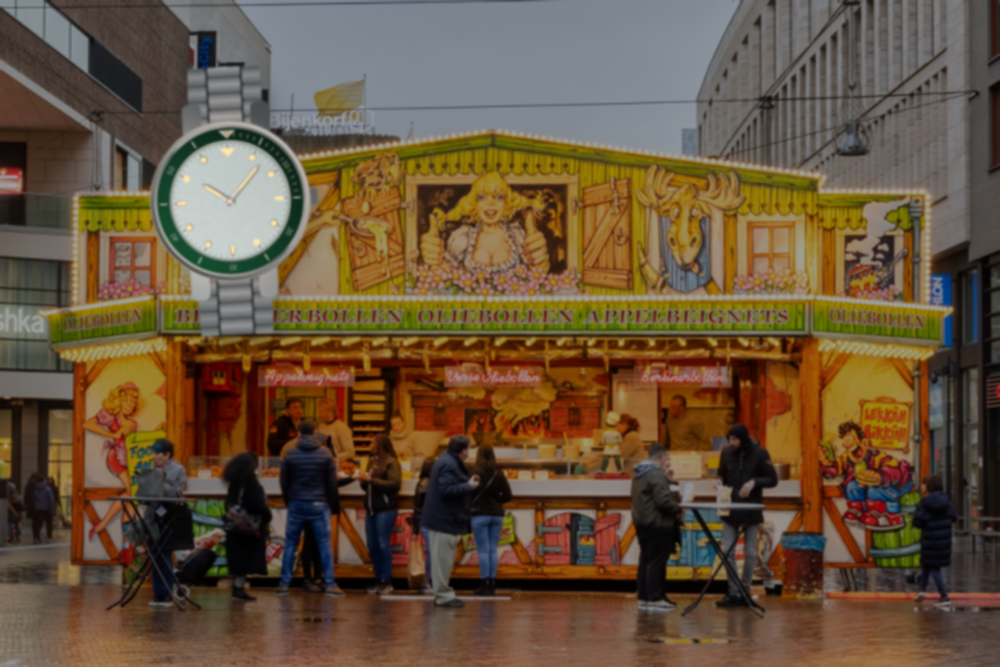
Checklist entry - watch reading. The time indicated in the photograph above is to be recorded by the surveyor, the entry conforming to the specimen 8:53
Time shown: 10:07
